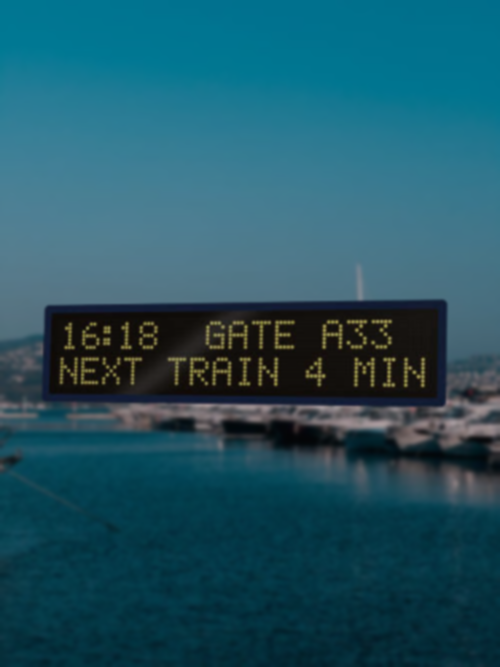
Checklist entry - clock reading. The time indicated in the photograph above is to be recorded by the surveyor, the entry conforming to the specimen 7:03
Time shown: 16:18
